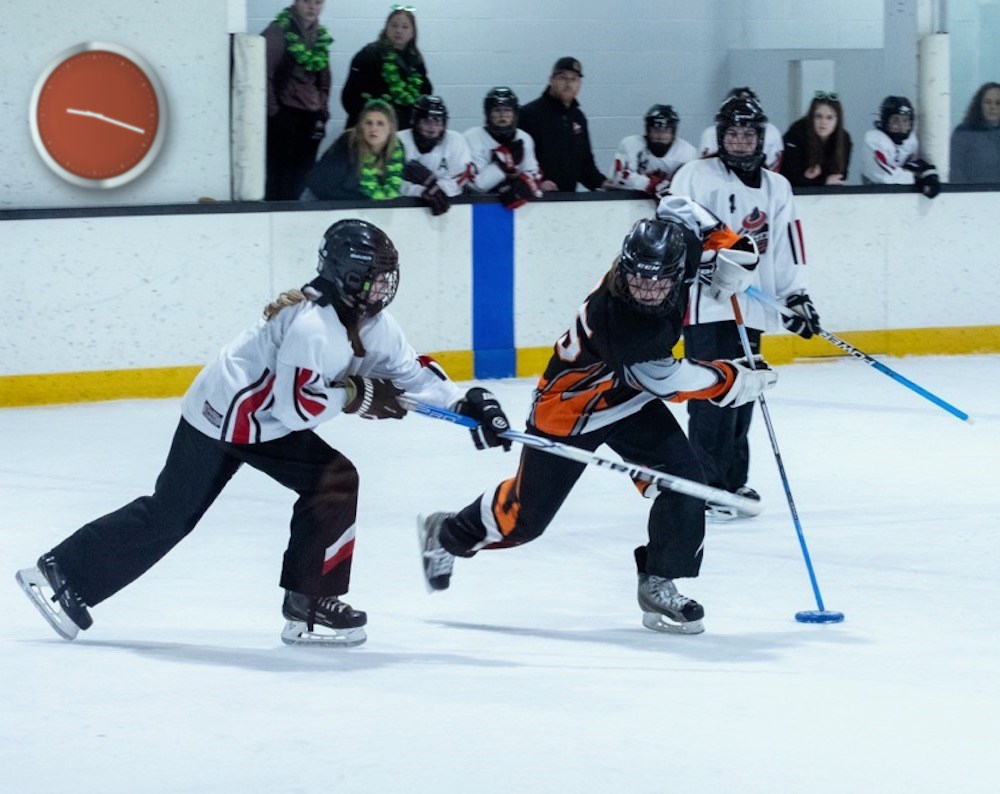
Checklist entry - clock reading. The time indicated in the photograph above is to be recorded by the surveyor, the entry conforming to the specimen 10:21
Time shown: 9:18
